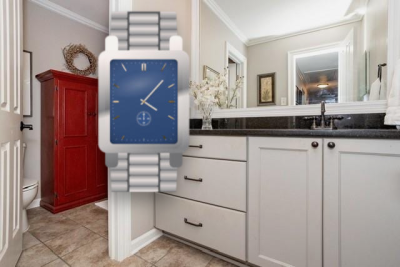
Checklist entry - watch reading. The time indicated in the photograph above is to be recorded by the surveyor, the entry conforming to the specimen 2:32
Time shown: 4:07
